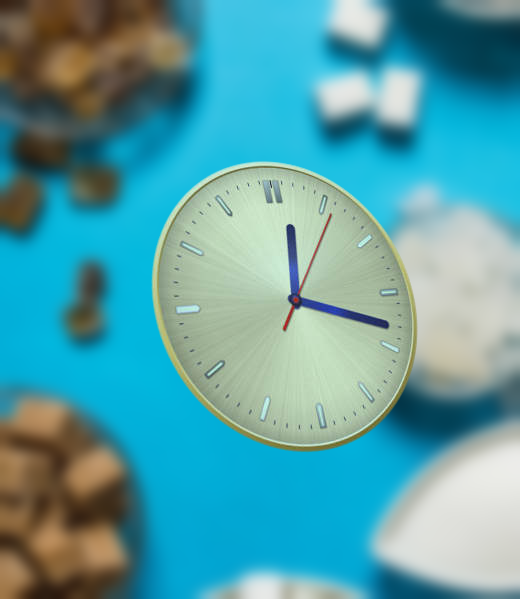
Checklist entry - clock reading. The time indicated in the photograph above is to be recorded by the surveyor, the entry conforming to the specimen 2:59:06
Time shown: 12:18:06
